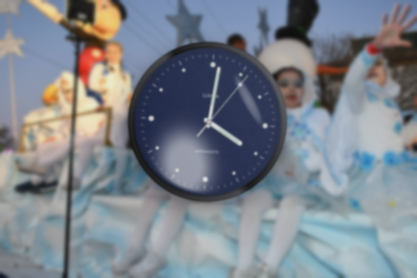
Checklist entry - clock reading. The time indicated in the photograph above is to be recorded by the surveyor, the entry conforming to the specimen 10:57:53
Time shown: 4:01:06
